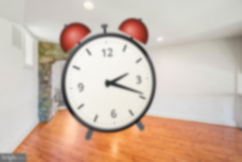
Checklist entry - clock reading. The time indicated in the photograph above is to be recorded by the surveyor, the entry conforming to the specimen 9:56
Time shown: 2:19
